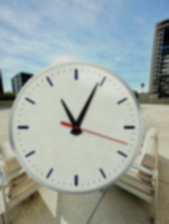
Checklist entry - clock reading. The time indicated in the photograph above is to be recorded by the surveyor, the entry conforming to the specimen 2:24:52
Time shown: 11:04:18
